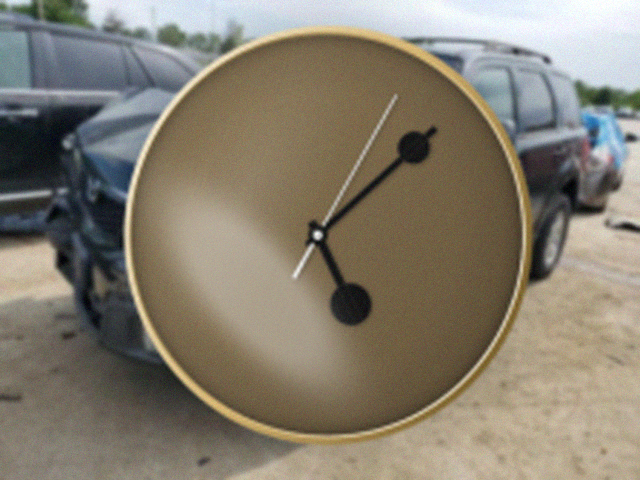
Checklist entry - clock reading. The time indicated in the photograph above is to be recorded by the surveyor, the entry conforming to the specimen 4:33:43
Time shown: 5:08:05
